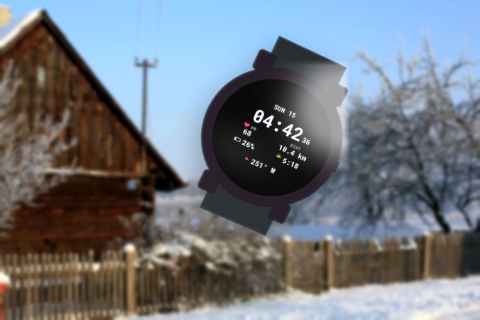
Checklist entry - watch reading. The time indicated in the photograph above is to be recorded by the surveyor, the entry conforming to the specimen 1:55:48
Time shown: 4:42:36
